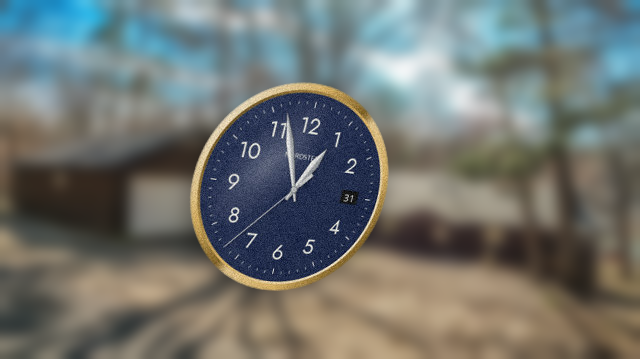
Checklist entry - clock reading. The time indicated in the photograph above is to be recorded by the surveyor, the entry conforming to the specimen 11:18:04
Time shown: 12:56:37
